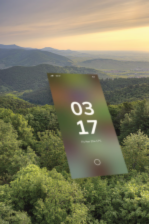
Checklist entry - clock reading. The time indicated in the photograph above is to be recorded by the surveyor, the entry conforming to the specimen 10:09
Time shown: 3:17
